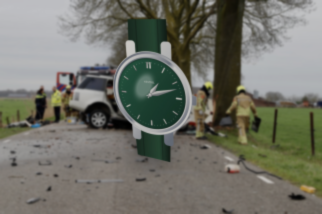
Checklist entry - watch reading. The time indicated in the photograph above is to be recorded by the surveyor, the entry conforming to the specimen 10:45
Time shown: 1:12
